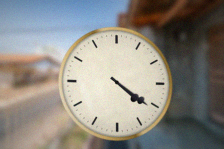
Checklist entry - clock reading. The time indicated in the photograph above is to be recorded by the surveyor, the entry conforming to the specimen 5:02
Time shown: 4:21
